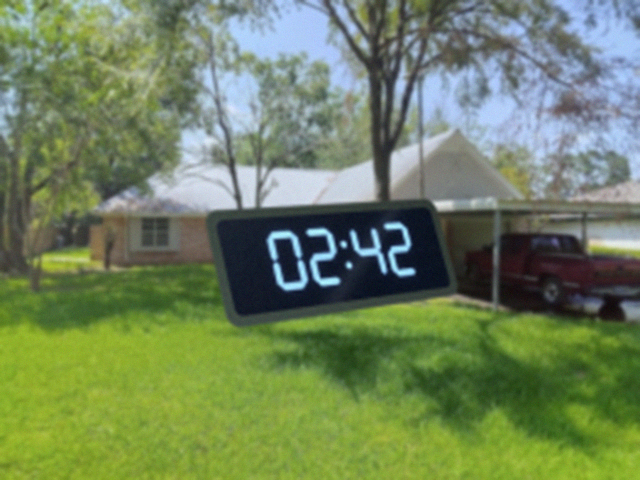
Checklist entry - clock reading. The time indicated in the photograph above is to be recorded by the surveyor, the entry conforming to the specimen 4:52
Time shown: 2:42
